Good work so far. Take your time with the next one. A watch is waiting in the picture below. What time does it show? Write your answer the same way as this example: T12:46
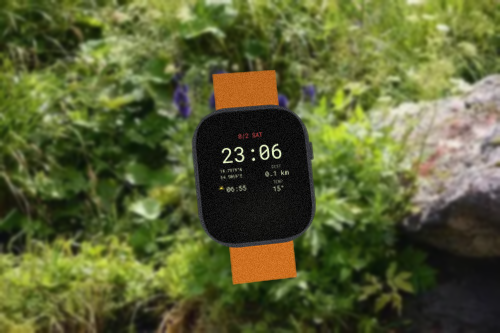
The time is T23:06
